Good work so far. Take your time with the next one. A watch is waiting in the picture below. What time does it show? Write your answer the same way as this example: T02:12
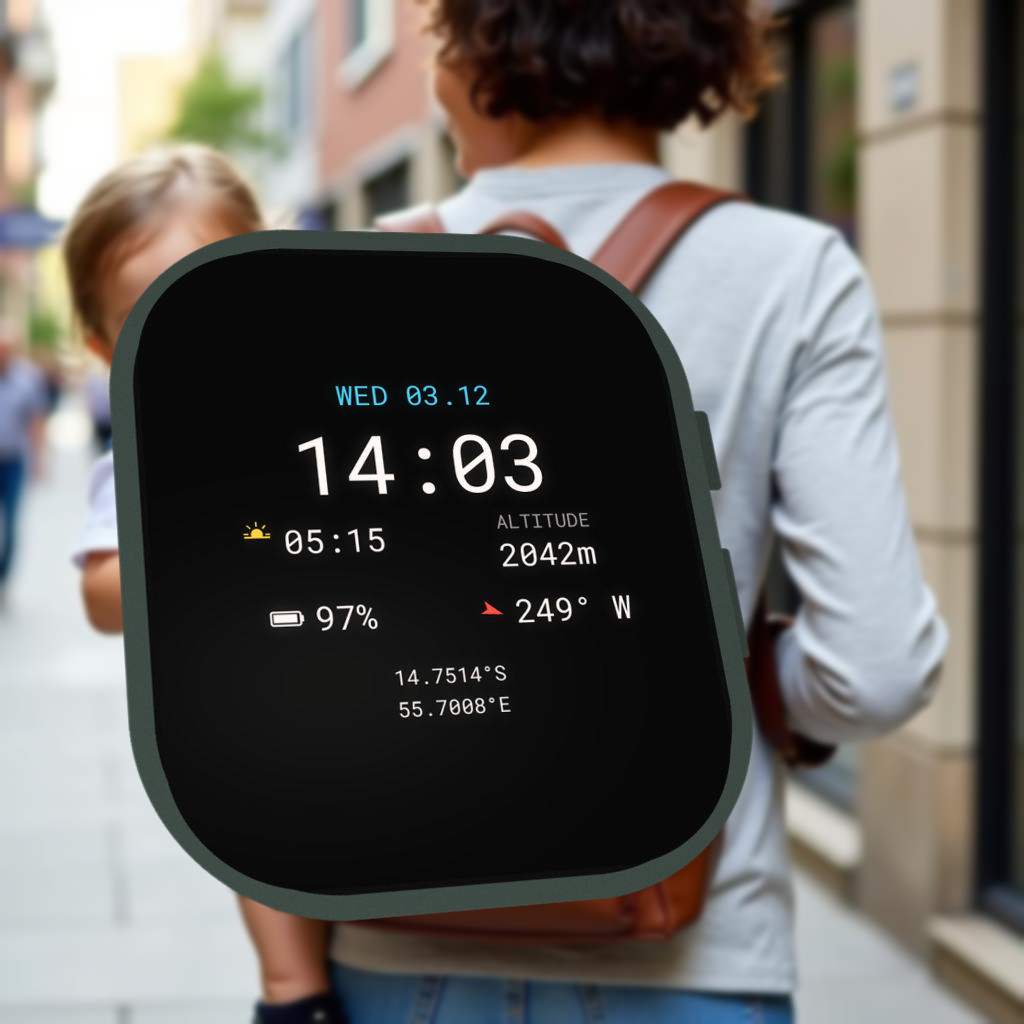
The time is T14:03
